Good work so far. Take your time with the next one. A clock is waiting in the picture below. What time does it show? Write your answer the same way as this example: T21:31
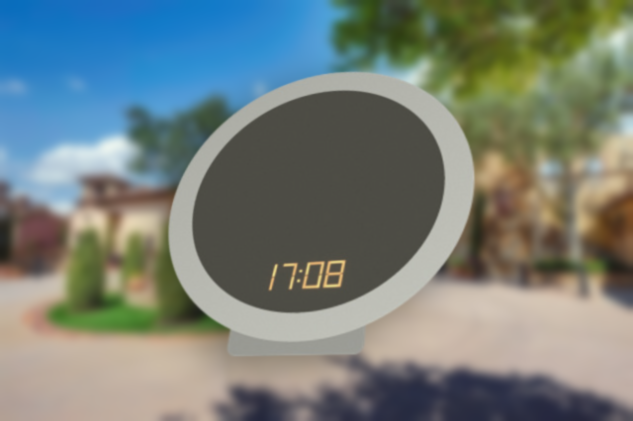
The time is T17:08
